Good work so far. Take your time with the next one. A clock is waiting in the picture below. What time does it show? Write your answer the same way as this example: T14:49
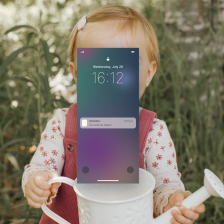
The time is T16:12
